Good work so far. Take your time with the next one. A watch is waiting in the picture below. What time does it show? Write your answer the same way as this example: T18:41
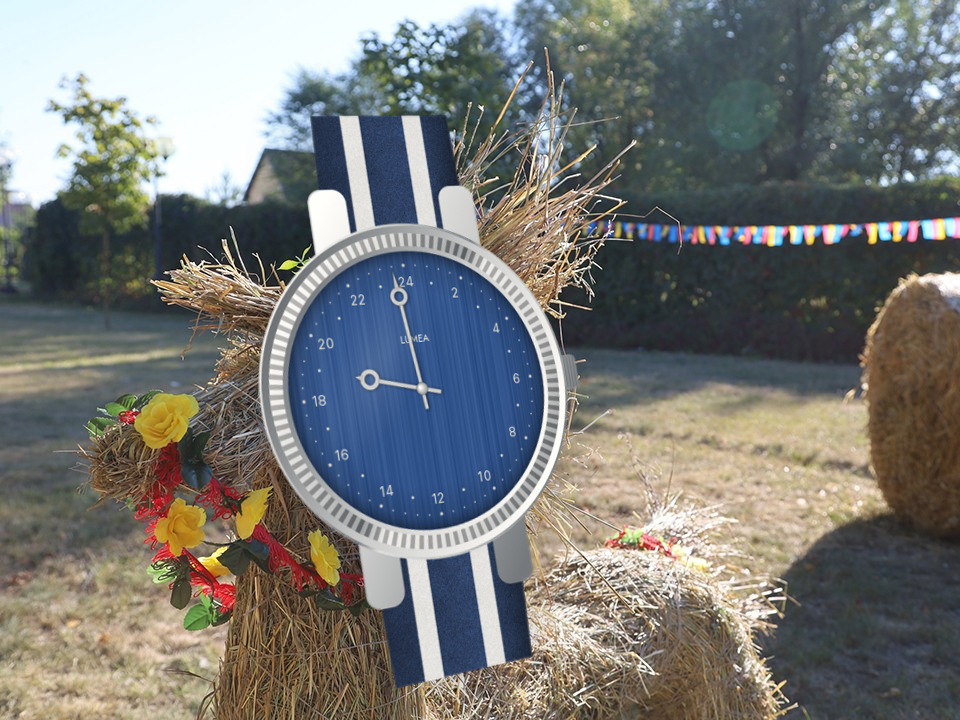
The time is T18:59
